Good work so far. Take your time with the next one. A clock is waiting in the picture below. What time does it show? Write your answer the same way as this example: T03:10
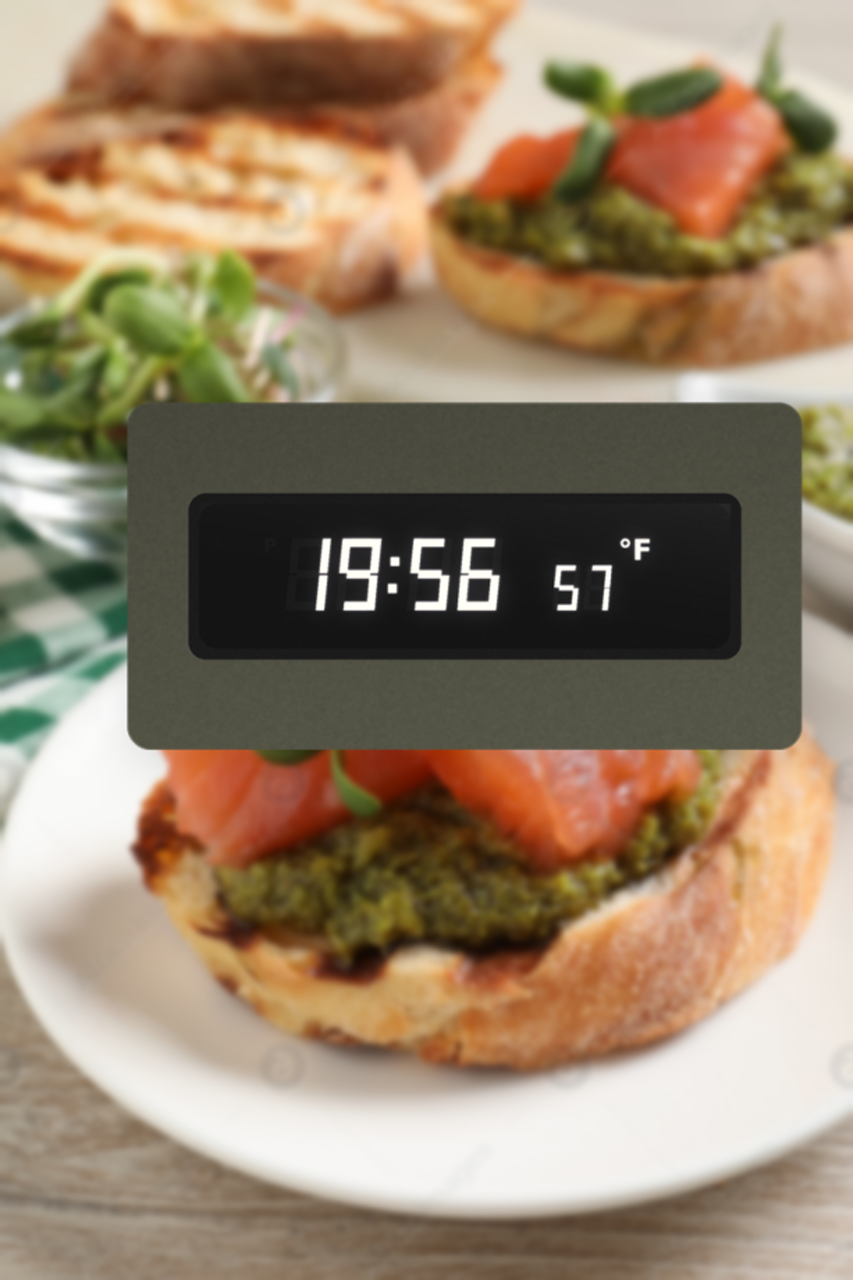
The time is T19:56
